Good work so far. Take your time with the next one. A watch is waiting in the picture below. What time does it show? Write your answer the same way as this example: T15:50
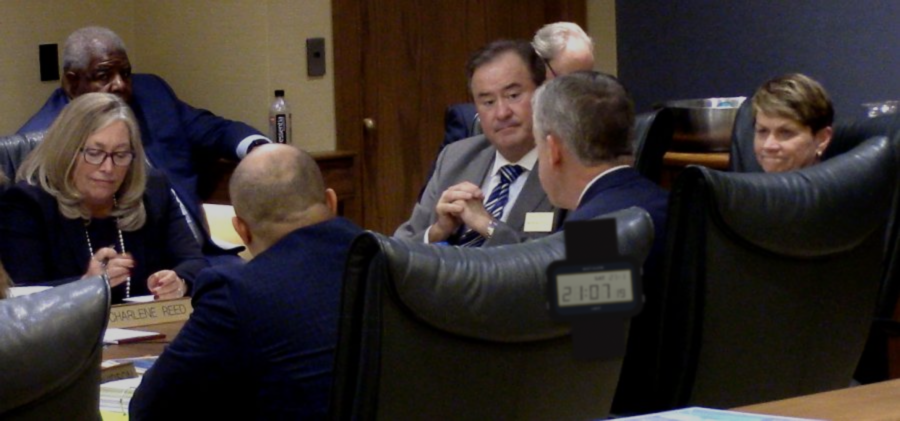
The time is T21:07
